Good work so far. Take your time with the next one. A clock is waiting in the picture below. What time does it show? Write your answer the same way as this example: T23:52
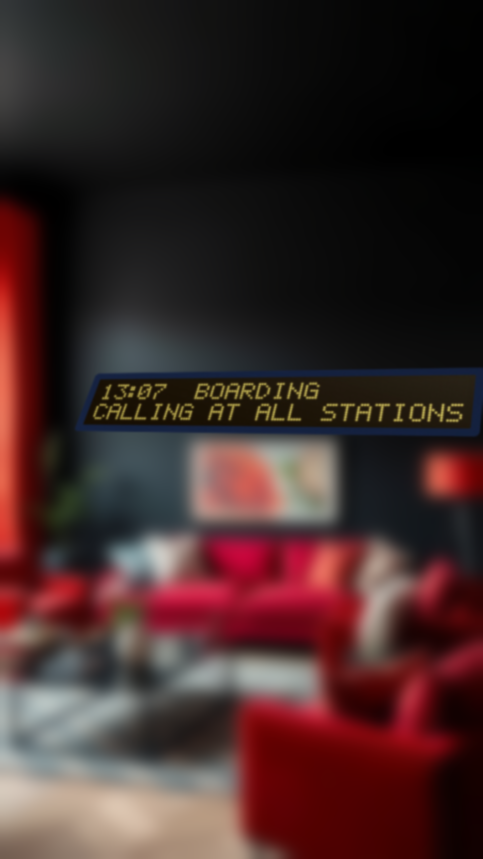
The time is T13:07
